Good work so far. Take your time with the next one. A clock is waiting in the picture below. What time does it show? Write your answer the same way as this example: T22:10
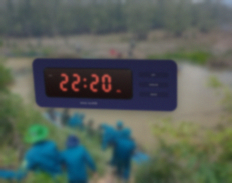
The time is T22:20
